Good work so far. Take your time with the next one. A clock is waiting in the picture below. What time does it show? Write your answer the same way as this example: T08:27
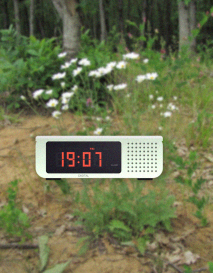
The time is T19:07
